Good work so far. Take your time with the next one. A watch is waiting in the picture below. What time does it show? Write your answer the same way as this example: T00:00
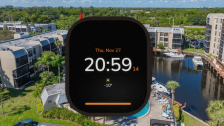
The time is T20:59
